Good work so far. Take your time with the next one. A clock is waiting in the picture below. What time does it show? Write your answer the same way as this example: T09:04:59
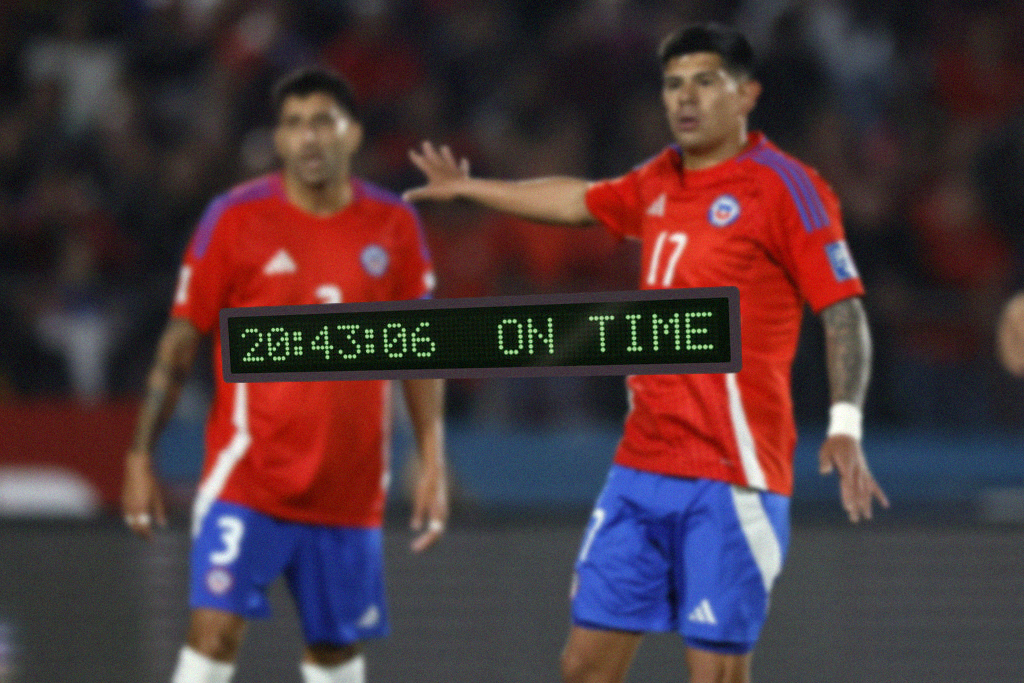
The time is T20:43:06
